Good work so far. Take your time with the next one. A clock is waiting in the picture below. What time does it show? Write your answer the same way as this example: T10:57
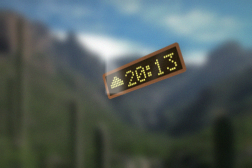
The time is T20:13
